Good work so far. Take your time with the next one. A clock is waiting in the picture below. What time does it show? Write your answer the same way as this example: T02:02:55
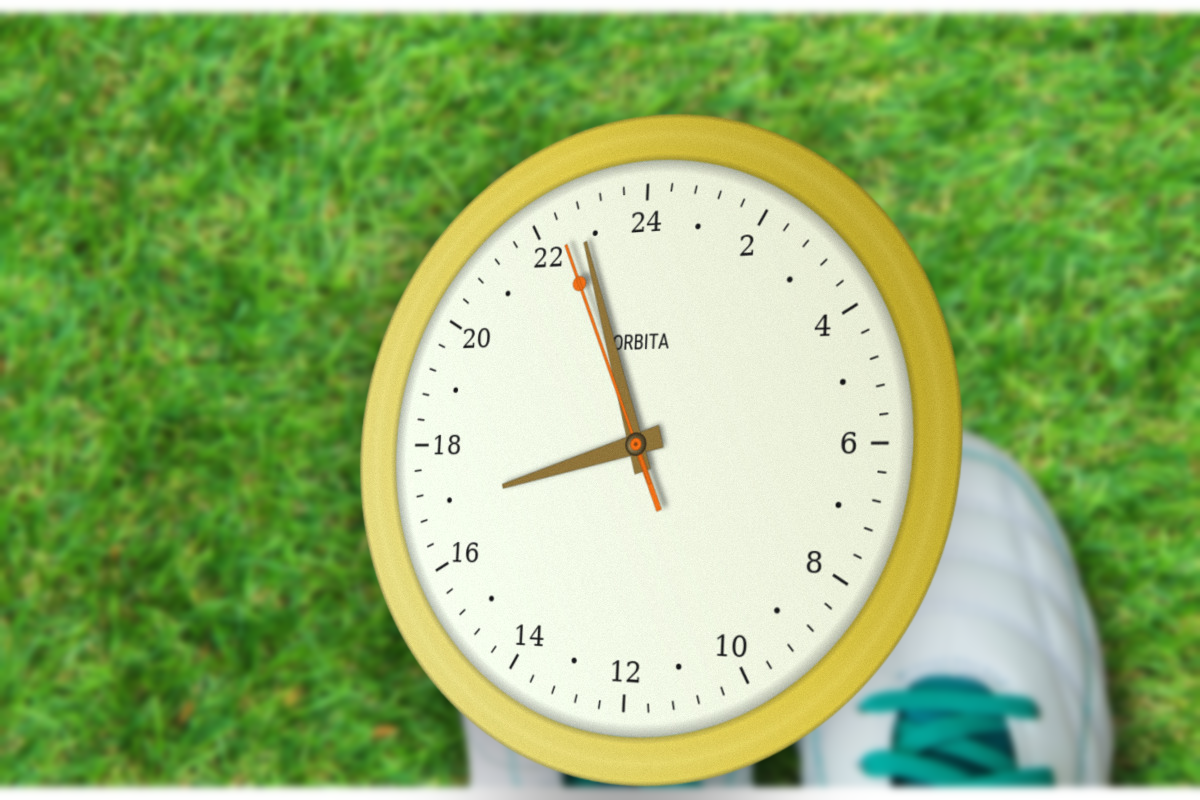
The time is T16:56:56
